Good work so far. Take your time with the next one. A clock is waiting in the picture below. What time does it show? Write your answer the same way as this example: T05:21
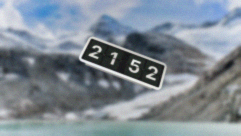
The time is T21:52
